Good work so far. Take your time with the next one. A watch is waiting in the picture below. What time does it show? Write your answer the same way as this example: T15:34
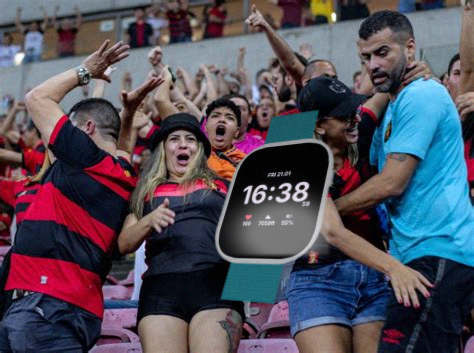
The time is T16:38
